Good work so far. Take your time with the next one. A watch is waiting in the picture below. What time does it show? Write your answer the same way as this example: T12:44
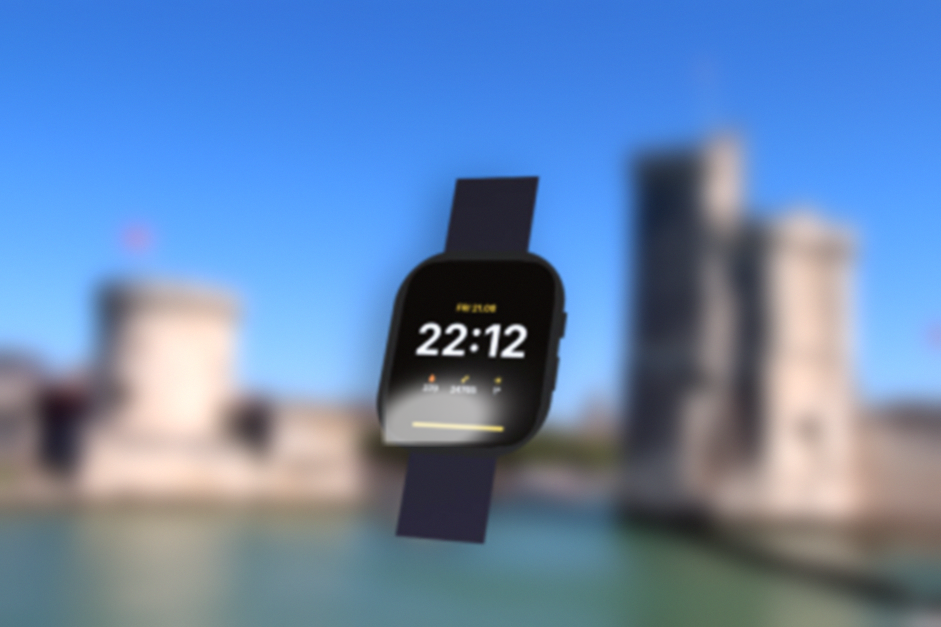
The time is T22:12
